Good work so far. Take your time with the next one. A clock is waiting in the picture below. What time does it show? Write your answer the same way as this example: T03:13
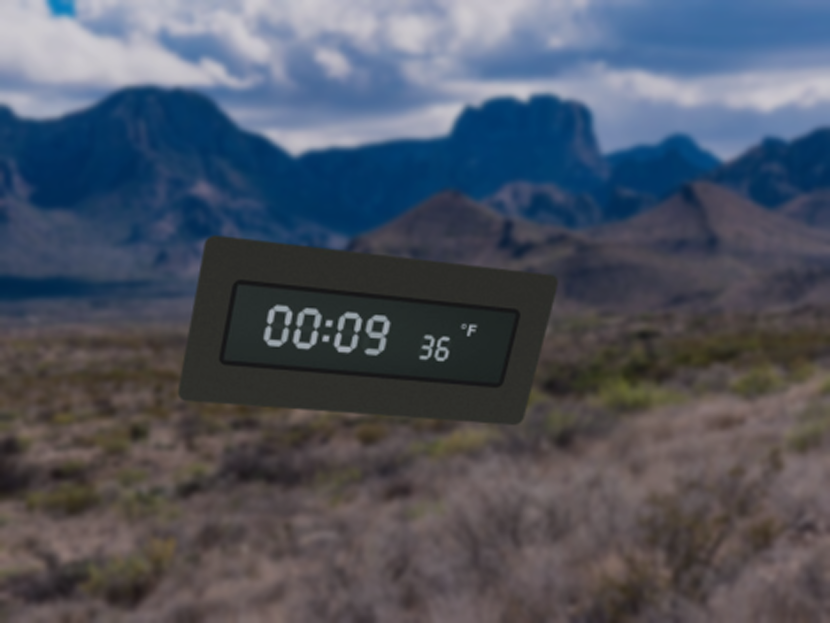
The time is T00:09
